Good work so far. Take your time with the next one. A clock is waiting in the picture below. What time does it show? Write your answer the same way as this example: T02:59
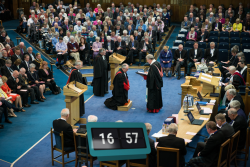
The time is T16:57
